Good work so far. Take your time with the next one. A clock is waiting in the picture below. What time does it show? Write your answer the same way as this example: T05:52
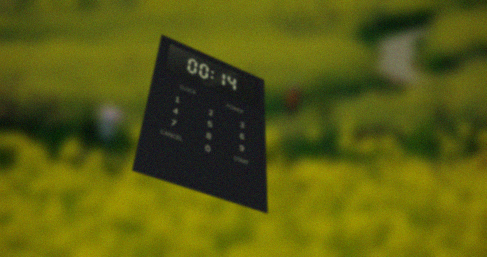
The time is T00:14
